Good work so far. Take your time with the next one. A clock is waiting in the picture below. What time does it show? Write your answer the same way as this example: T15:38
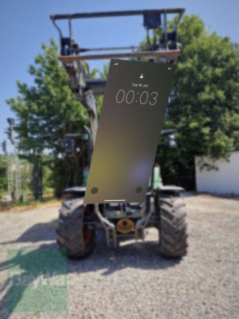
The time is T00:03
